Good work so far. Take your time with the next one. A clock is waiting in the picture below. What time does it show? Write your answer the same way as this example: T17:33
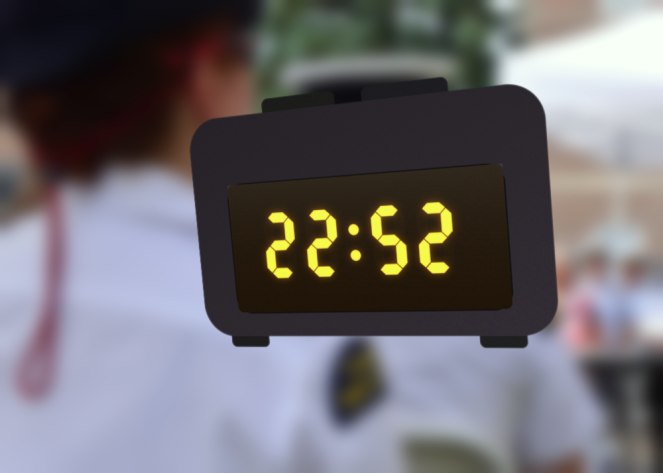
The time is T22:52
